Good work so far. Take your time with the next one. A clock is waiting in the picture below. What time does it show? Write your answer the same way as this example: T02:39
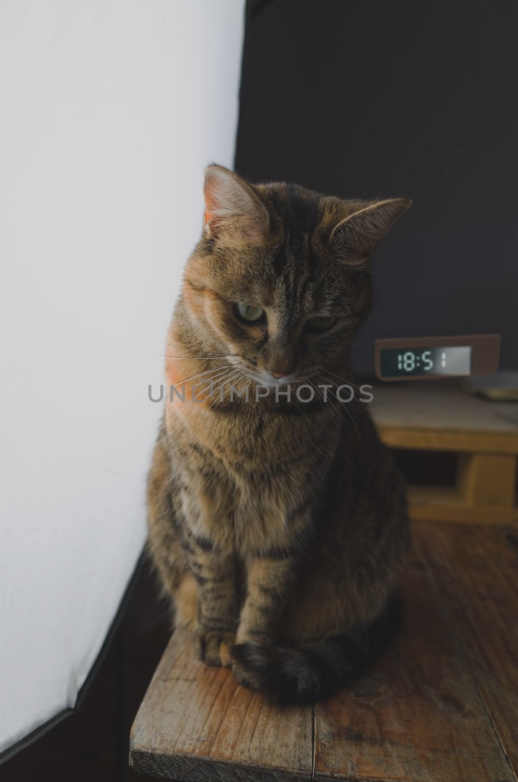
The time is T18:51
